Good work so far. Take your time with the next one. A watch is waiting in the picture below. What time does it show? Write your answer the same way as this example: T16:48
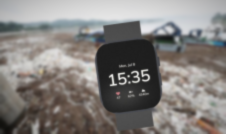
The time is T15:35
